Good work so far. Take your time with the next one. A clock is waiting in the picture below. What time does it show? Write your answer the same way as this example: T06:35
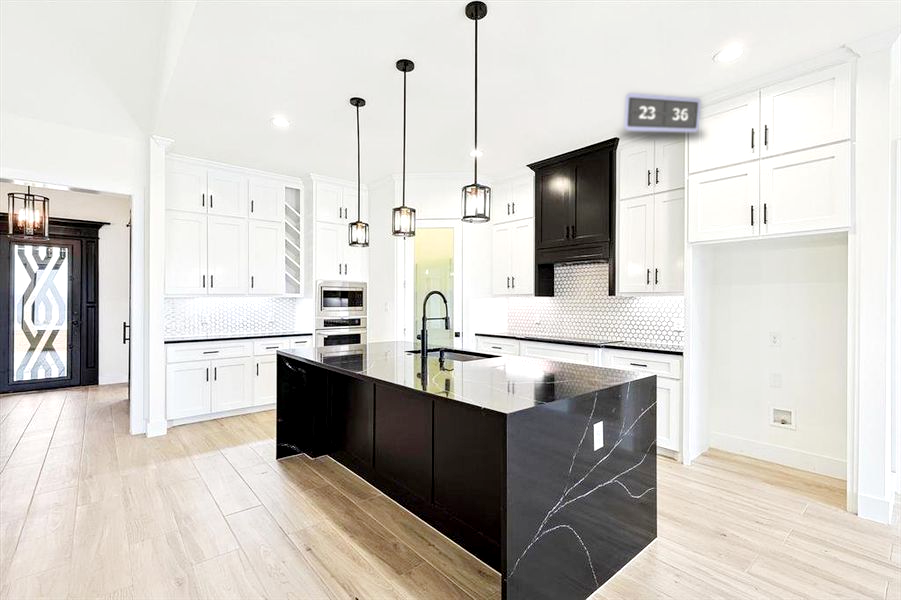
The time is T23:36
